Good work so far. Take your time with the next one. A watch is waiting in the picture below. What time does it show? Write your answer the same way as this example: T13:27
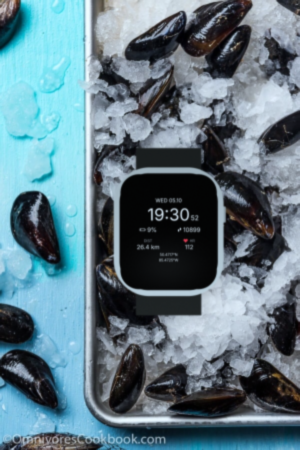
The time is T19:30
